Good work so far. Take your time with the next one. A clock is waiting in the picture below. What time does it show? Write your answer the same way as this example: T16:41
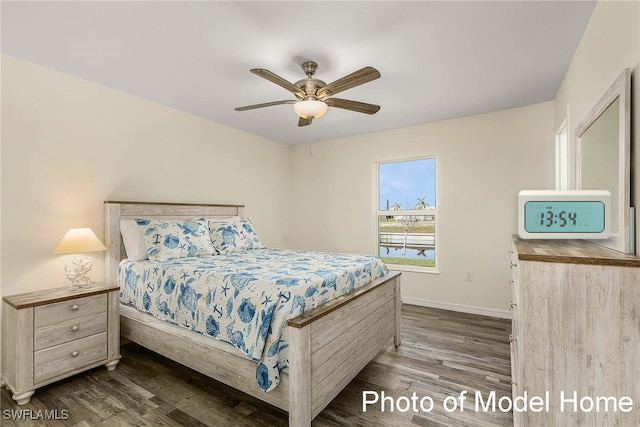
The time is T13:54
